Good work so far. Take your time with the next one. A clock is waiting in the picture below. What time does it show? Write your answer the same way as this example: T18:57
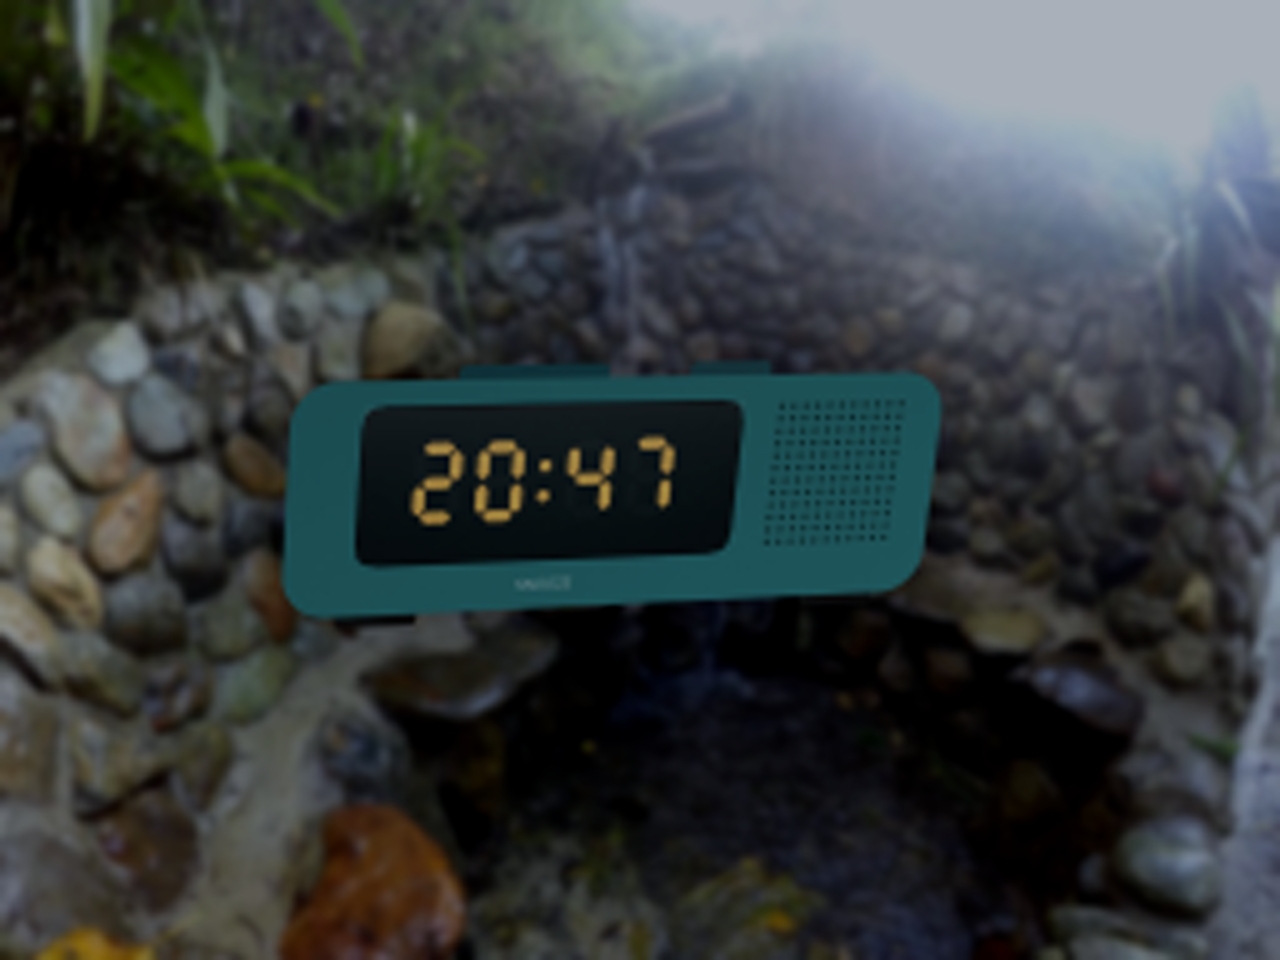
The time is T20:47
